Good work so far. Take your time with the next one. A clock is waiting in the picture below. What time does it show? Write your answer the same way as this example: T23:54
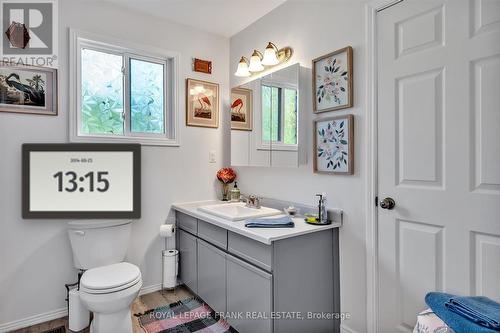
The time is T13:15
